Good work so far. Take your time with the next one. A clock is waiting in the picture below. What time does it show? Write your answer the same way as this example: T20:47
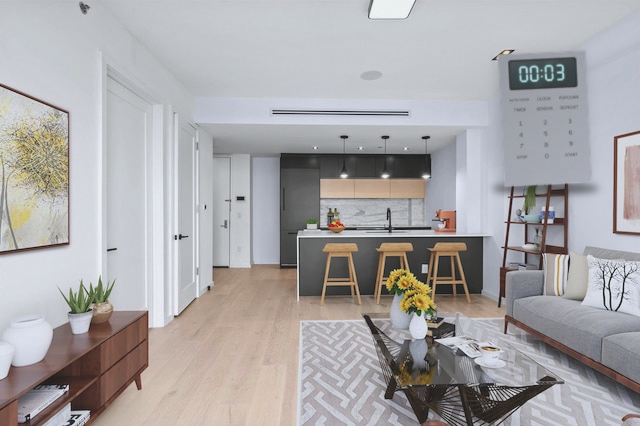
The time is T00:03
